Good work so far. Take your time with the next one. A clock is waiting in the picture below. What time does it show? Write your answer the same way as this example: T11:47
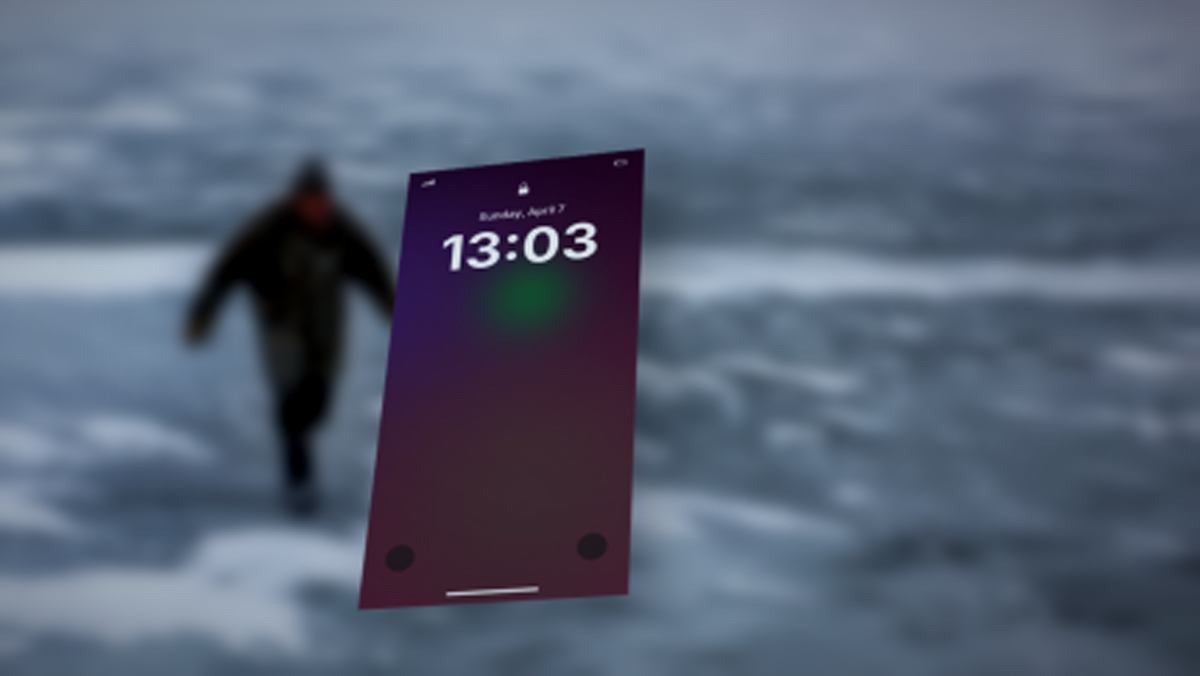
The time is T13:03
